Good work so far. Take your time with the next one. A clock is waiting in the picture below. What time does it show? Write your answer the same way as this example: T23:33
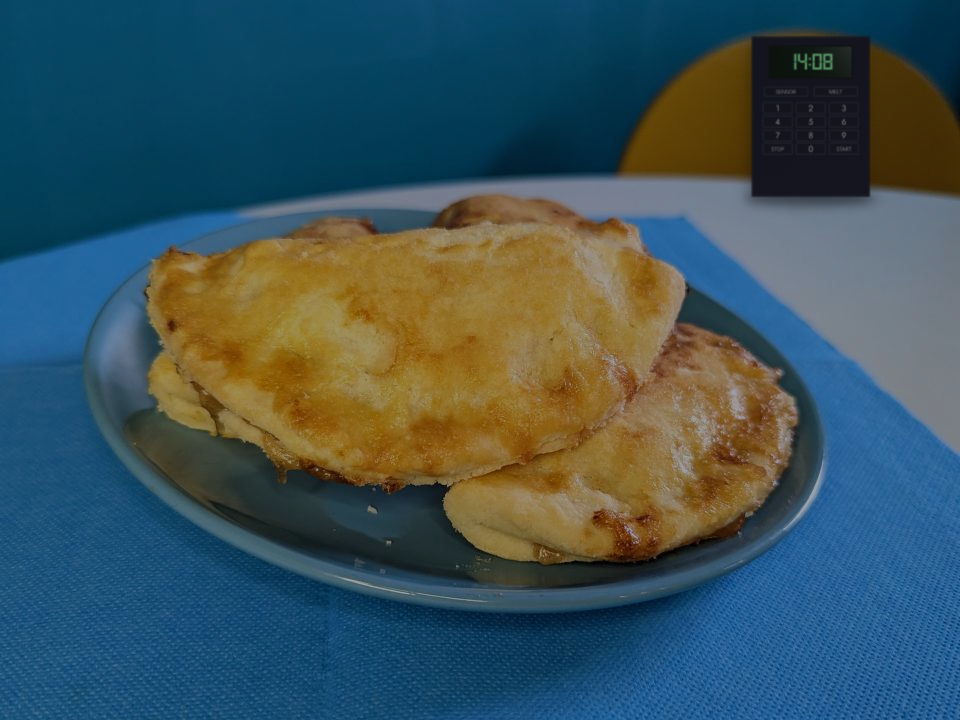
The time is T14:08
